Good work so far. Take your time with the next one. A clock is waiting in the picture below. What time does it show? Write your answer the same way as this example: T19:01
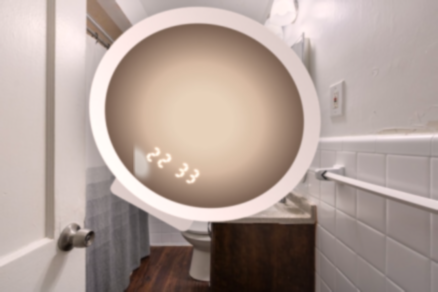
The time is T22:33
